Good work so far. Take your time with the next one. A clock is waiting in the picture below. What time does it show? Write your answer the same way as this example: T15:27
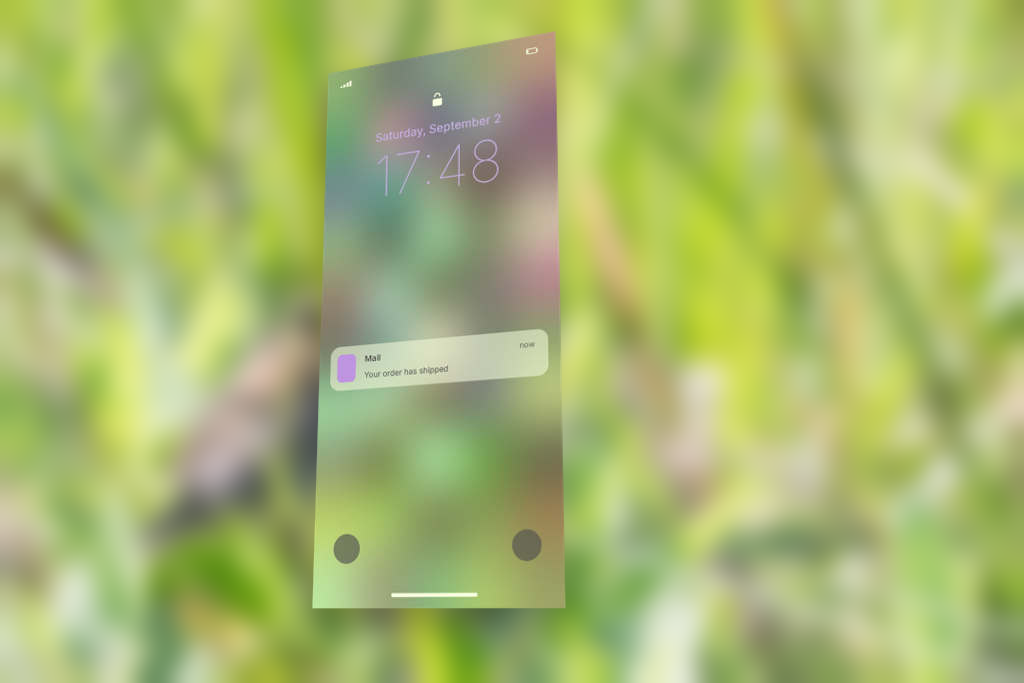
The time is T17:48
